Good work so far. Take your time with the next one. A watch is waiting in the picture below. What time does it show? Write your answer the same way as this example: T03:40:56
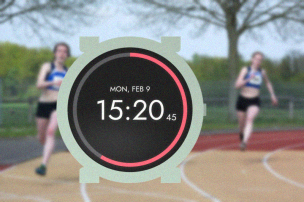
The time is T15:20:45
